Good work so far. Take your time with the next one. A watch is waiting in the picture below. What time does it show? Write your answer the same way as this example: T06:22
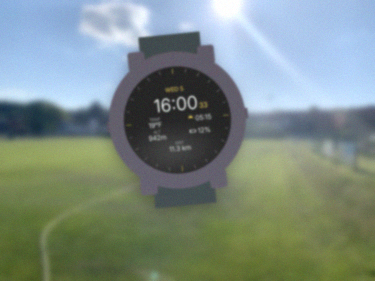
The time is T16:00
